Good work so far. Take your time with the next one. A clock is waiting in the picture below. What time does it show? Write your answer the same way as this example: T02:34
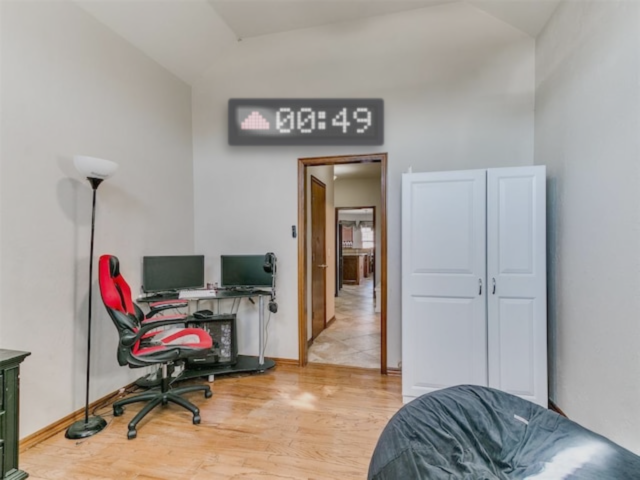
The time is T00:49
